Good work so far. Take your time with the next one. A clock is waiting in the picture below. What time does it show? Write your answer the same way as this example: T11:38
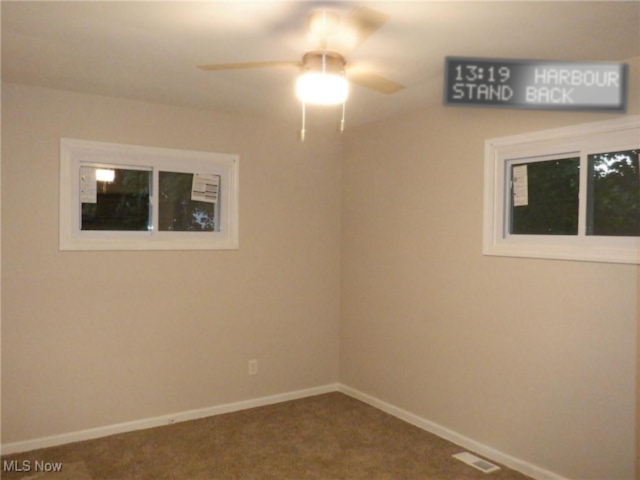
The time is T13:19
